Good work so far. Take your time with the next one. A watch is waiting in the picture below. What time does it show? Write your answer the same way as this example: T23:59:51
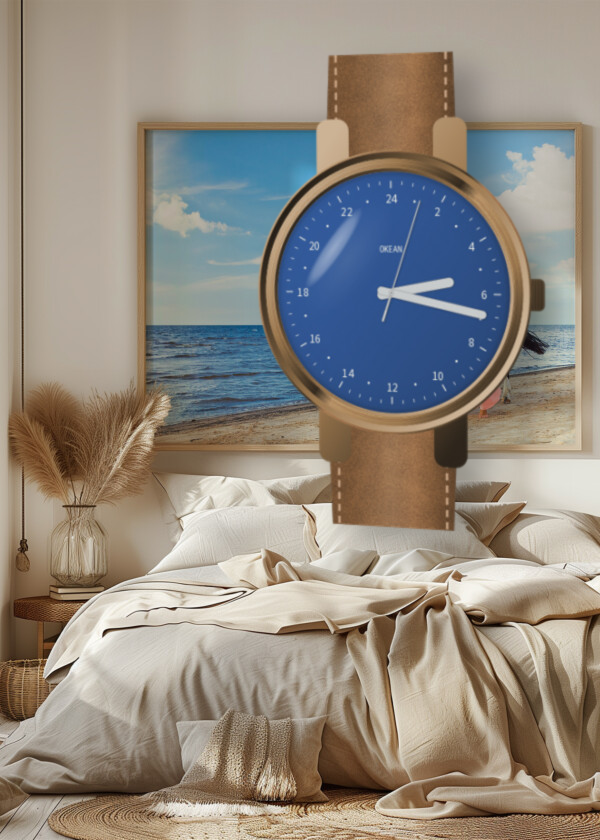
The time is T05:17:03
